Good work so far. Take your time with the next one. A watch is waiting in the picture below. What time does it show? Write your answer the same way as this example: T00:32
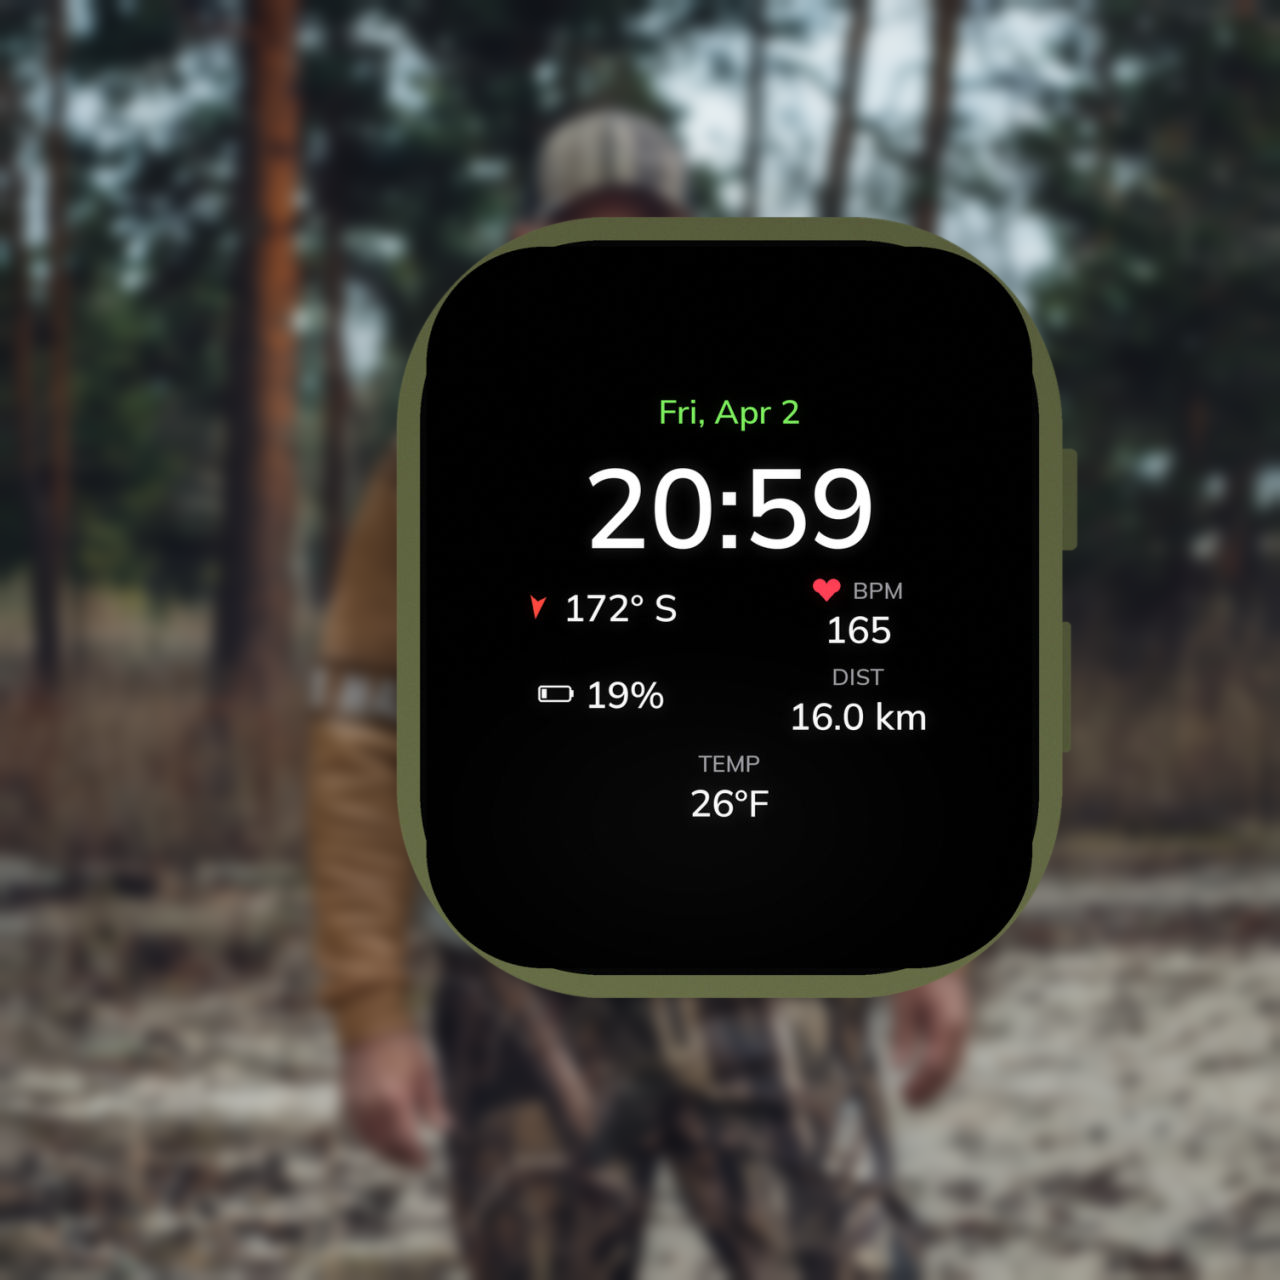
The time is T20:59
